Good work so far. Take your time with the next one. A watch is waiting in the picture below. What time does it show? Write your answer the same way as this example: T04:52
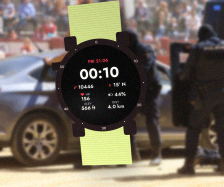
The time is T00:10
